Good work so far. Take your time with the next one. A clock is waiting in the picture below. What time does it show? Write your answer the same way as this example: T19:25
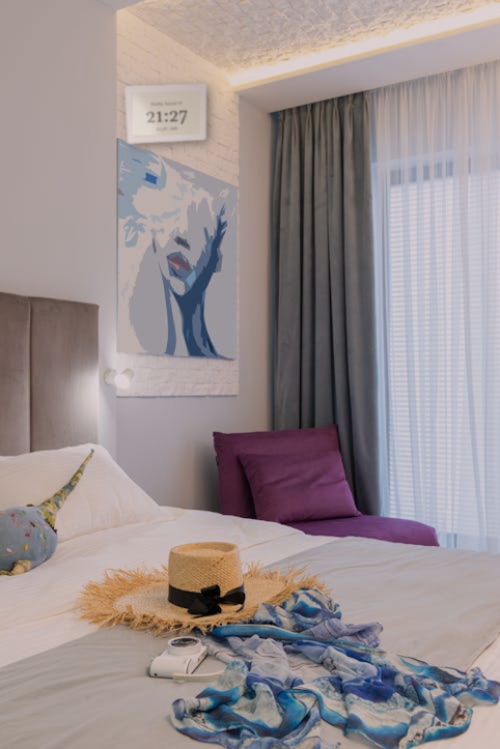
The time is T21:27
